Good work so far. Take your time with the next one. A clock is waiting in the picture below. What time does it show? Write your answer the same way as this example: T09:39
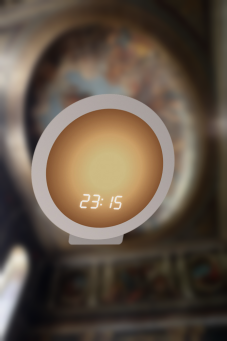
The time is T23:15
